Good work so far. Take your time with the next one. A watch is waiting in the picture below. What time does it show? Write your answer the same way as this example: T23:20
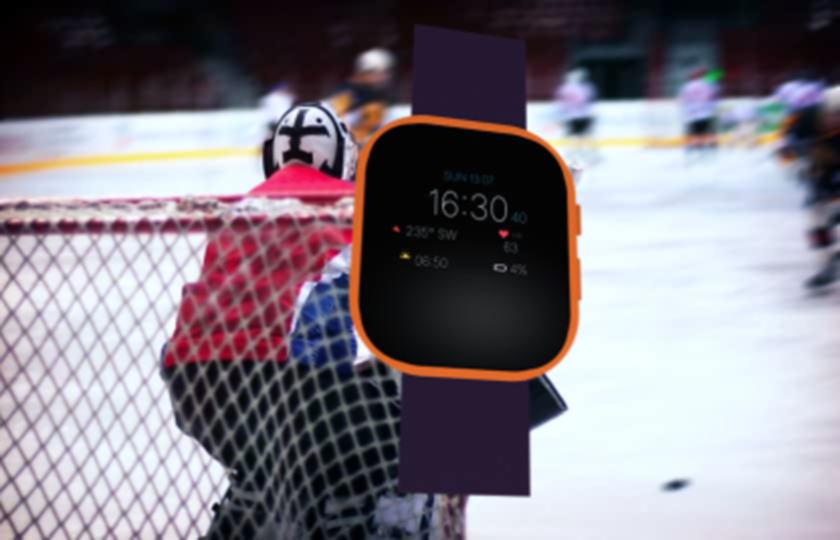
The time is T16:30
